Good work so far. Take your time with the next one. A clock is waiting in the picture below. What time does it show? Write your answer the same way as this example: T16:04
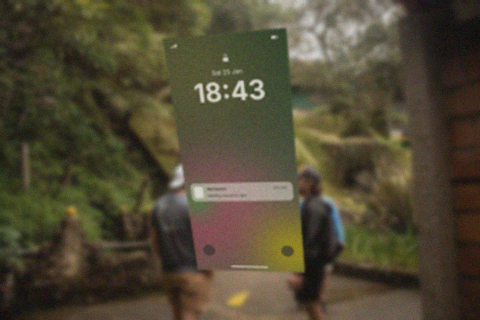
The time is T18:43
